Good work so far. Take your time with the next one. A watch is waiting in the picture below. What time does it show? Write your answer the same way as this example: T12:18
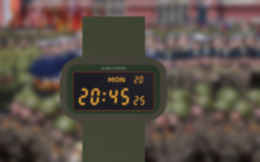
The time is T20:45
